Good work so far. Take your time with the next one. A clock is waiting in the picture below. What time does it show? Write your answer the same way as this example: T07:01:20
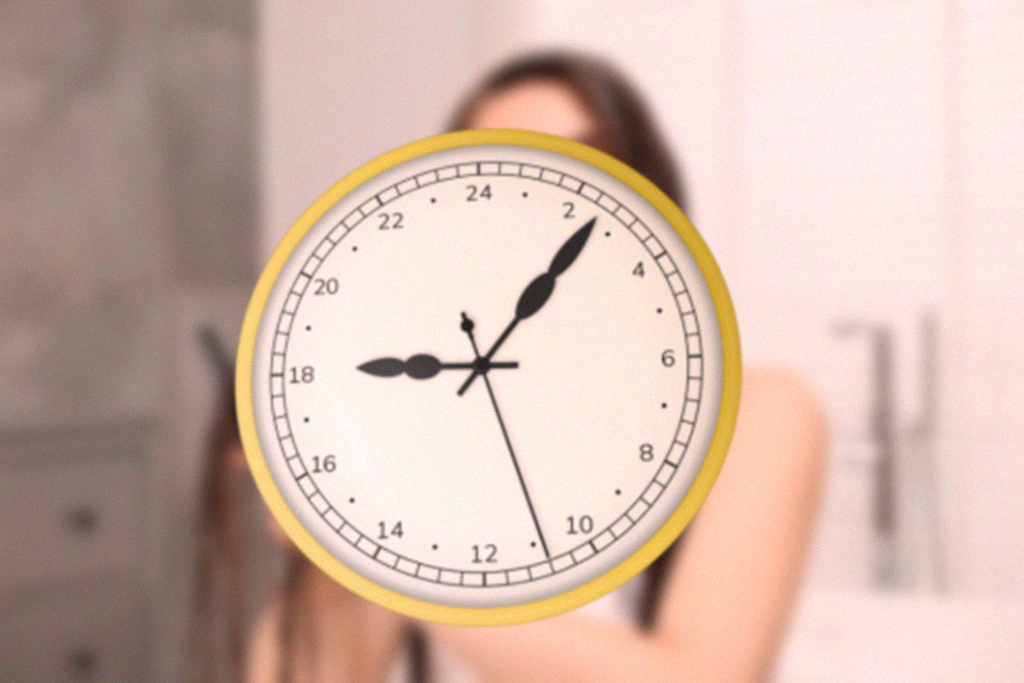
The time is T18:06:27
